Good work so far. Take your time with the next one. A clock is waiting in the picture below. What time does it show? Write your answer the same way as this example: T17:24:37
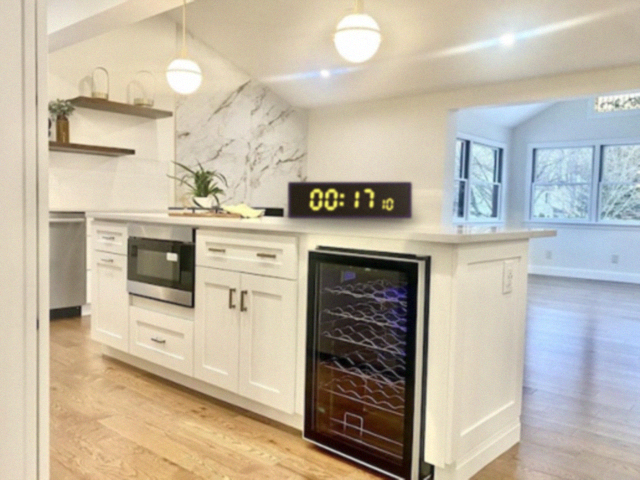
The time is T00:17:10
